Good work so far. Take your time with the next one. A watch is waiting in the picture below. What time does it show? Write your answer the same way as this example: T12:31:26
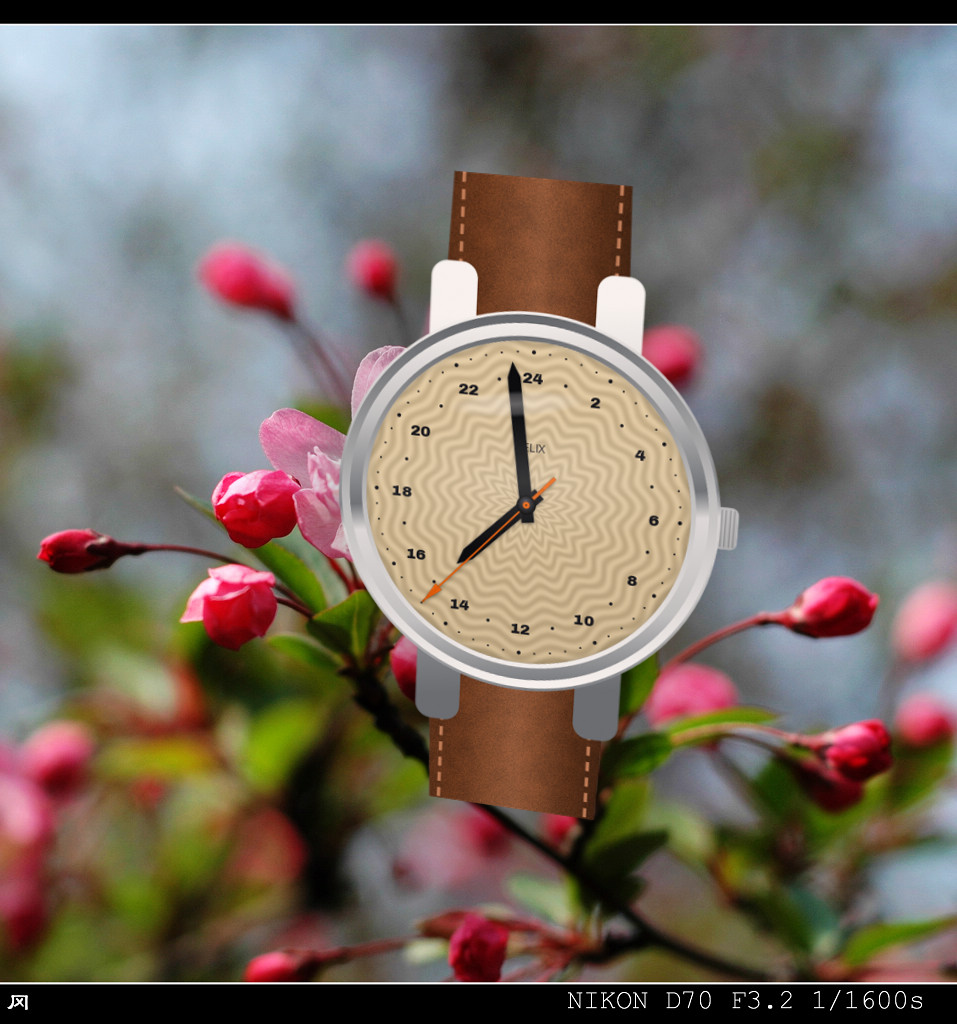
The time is T14:58:37
